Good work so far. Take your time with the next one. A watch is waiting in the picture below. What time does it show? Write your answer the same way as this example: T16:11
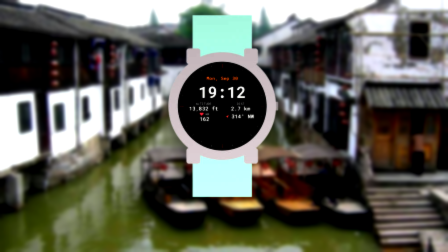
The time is T19:12
